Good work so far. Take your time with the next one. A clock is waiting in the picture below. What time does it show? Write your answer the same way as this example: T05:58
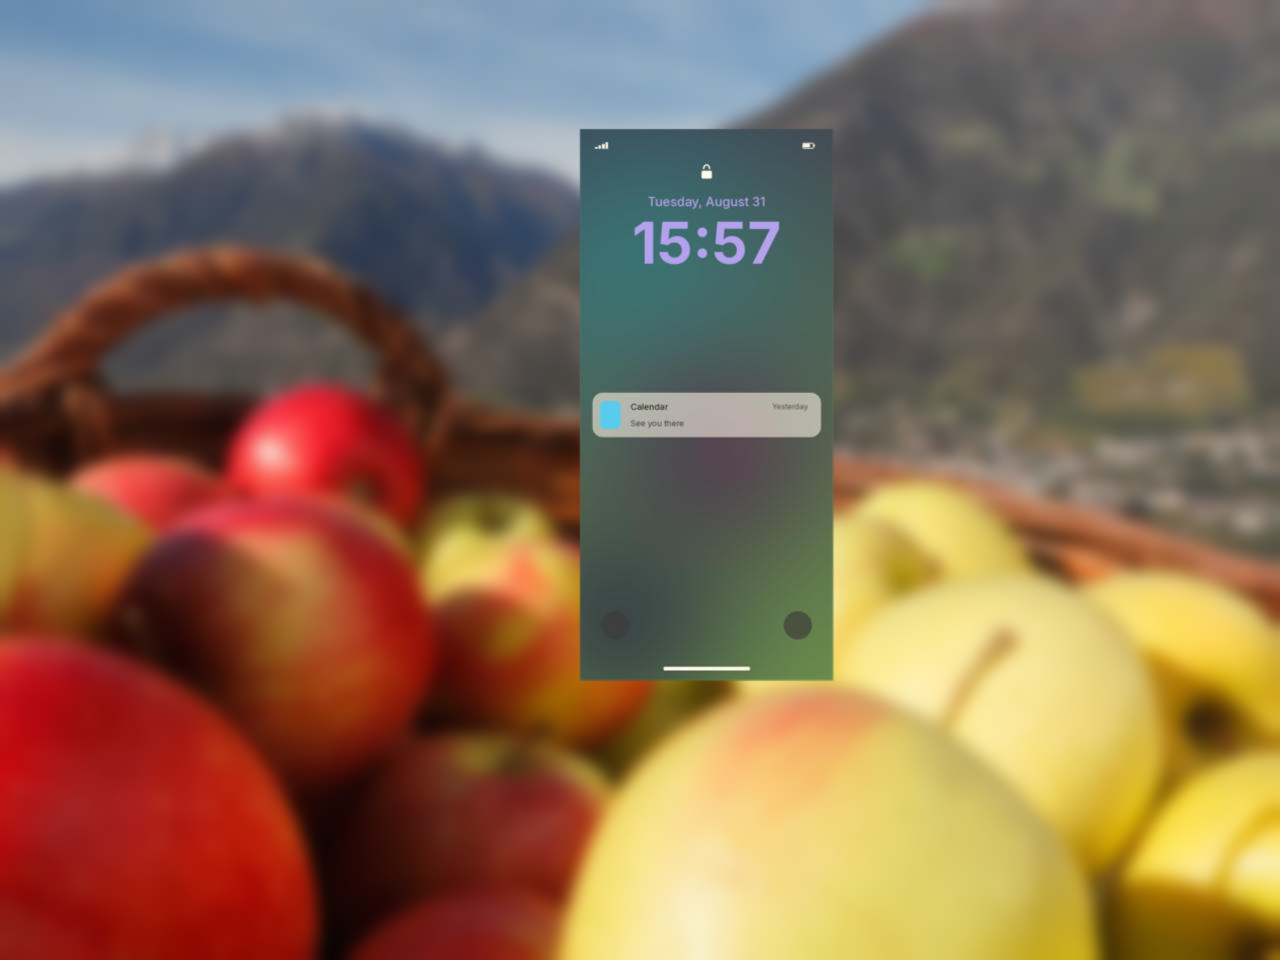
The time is T15:57
